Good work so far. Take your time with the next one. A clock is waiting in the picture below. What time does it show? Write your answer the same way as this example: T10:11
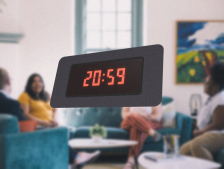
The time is T20:59
